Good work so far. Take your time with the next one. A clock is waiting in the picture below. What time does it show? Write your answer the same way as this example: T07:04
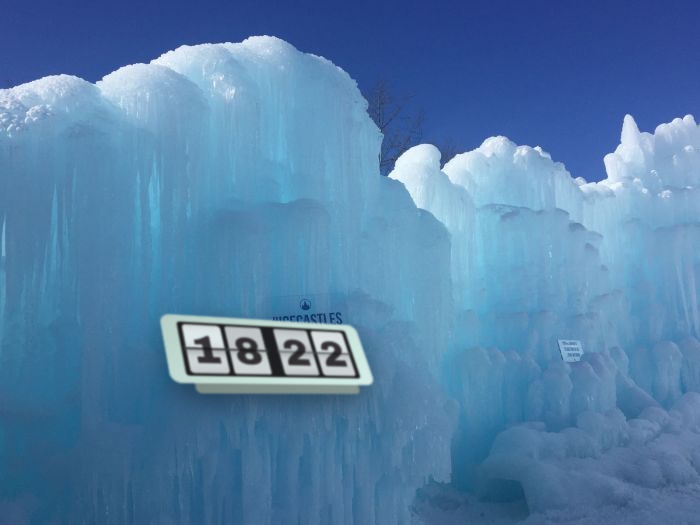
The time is T18:22
